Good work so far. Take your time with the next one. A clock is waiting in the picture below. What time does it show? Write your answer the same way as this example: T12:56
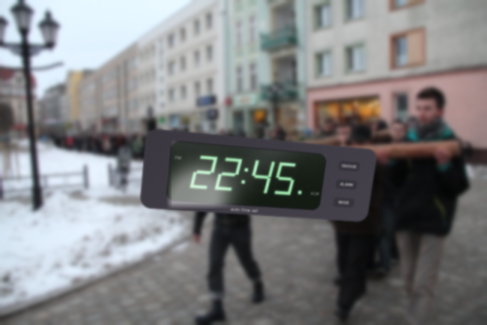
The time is T22:45
